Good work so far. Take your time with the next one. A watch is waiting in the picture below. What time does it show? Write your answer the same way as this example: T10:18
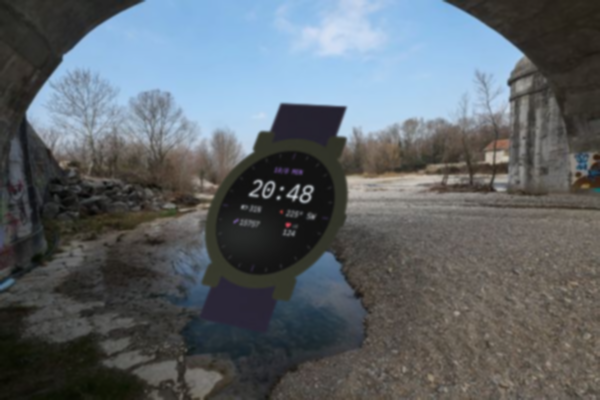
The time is T20:48
